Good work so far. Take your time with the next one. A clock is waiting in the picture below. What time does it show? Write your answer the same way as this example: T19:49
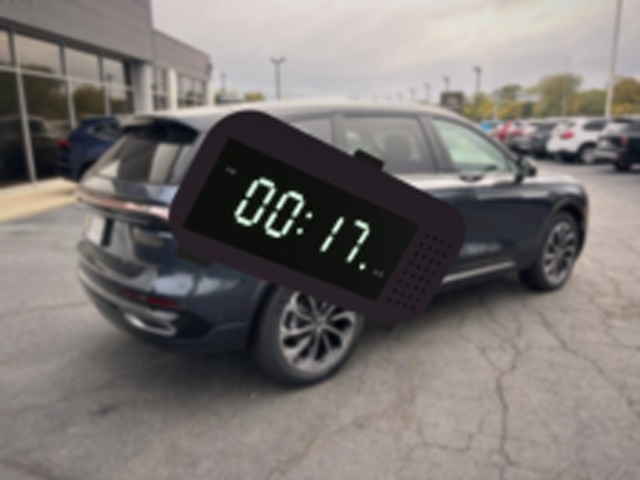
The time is T00:17
